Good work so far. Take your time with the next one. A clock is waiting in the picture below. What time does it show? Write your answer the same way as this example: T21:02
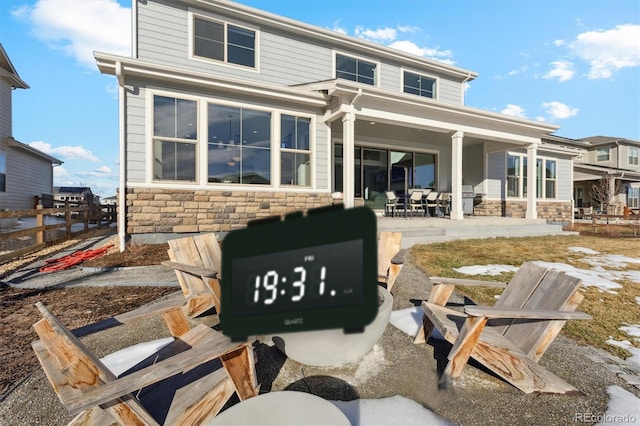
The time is T19:31
